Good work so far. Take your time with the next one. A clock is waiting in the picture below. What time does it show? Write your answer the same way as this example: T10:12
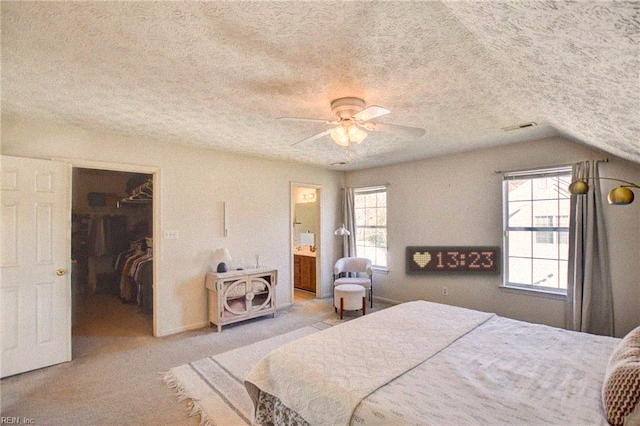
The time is T13:23
